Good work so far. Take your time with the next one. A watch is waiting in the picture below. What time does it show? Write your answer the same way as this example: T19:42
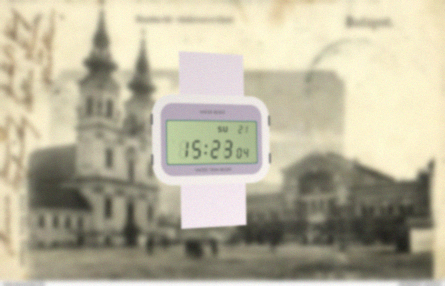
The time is T15:23
